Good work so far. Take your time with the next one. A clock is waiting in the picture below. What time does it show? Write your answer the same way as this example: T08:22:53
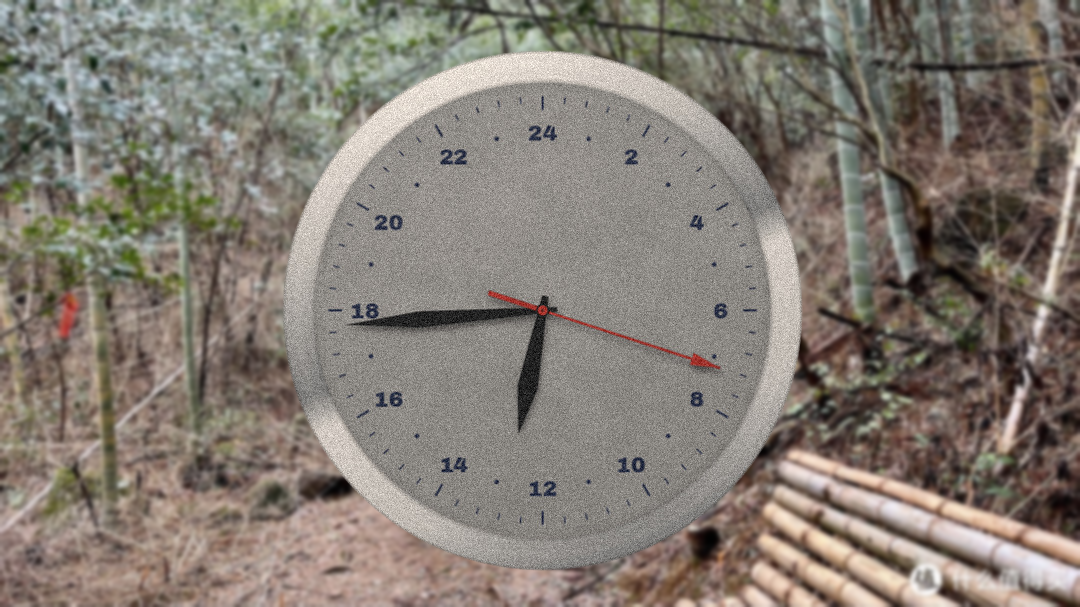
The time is T12:44:18
